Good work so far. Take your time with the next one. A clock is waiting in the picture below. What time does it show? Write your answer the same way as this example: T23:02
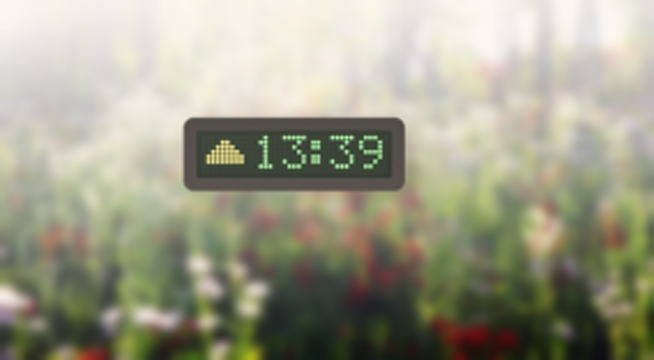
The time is T13:39
